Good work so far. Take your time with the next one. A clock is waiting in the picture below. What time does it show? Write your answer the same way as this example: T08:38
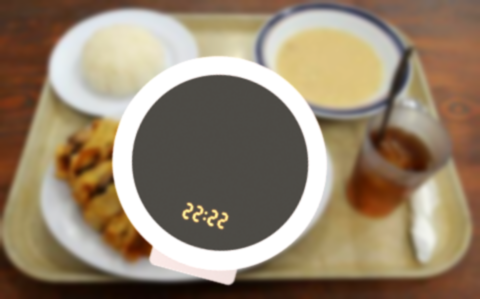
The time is T22:22
